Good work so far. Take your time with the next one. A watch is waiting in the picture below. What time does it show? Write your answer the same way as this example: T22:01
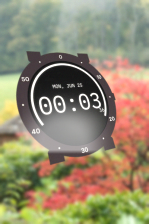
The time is T00:03
